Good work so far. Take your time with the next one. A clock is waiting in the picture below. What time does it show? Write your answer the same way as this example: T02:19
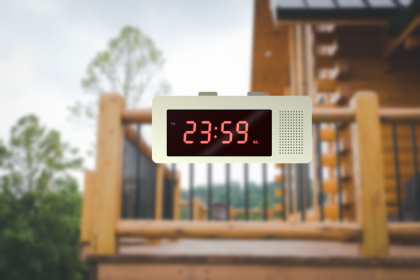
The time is T23:59
